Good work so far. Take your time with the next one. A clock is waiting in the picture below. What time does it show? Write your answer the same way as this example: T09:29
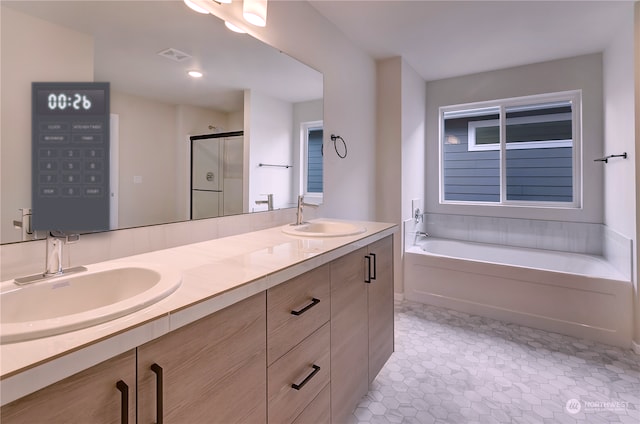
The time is T00:26
